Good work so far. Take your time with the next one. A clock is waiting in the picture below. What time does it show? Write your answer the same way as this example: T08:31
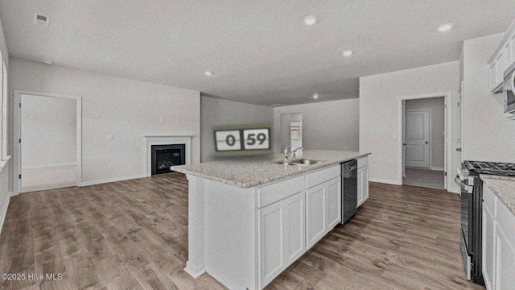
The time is T00:59
